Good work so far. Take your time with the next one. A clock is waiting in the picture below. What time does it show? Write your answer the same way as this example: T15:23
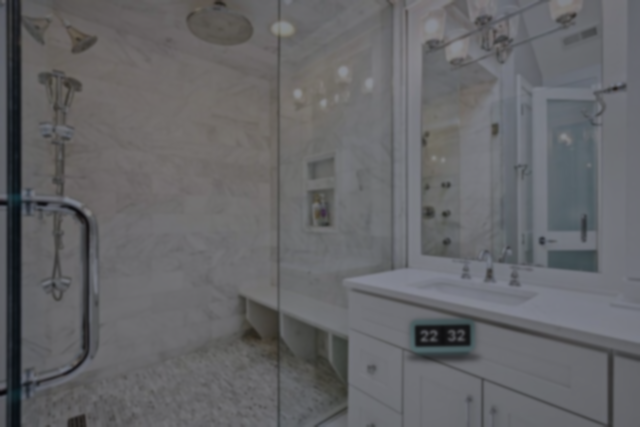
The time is T22:32
